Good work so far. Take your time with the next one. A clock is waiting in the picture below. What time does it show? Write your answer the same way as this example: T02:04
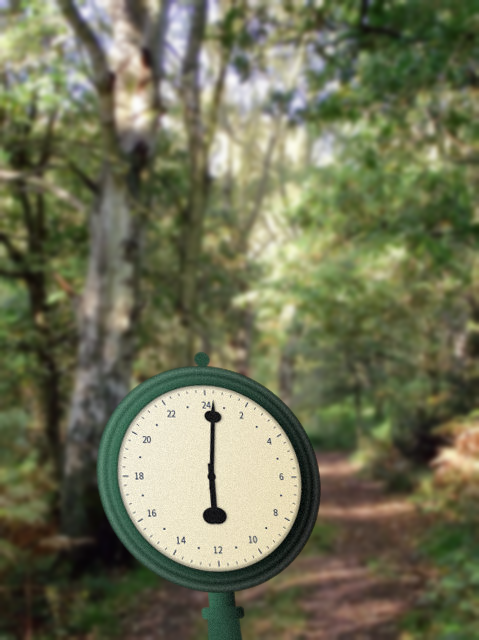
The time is T12:01
